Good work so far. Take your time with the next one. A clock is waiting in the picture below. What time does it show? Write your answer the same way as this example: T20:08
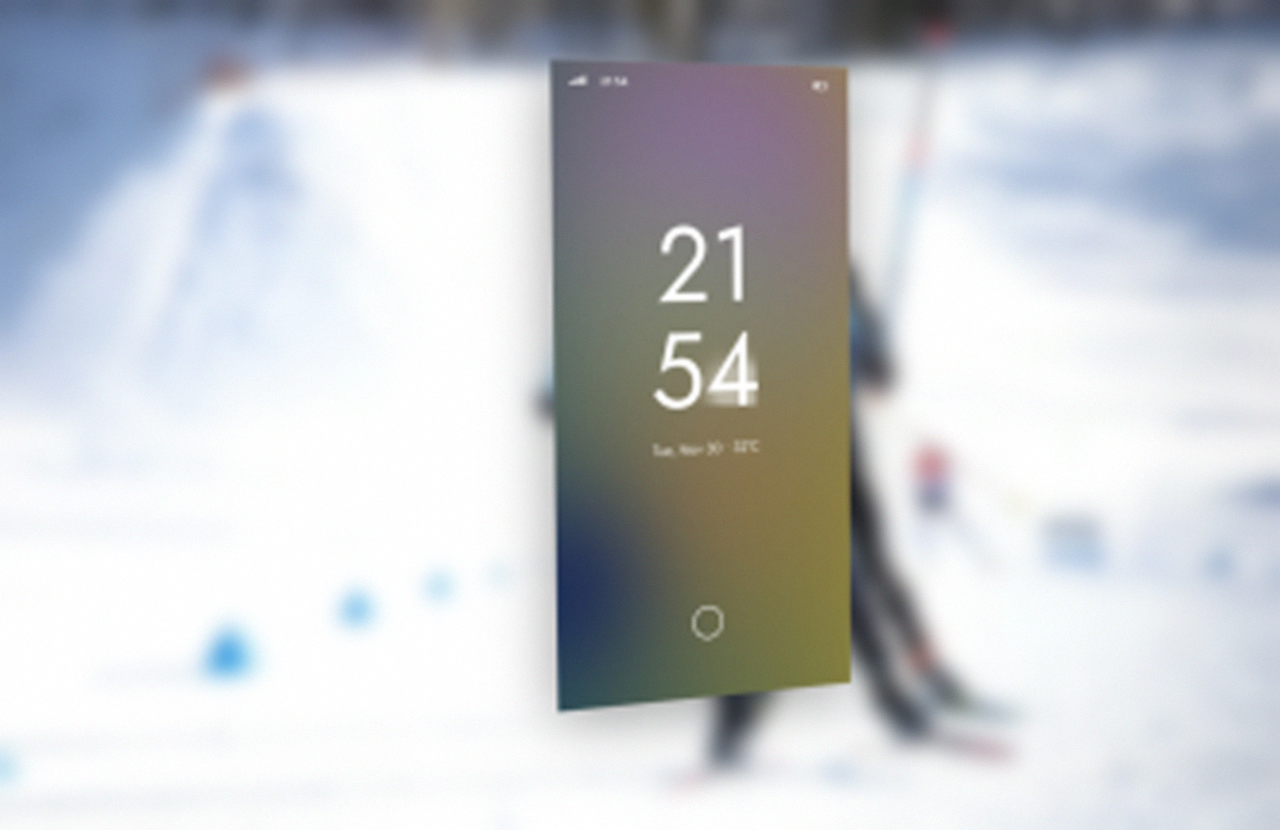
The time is T21:54
